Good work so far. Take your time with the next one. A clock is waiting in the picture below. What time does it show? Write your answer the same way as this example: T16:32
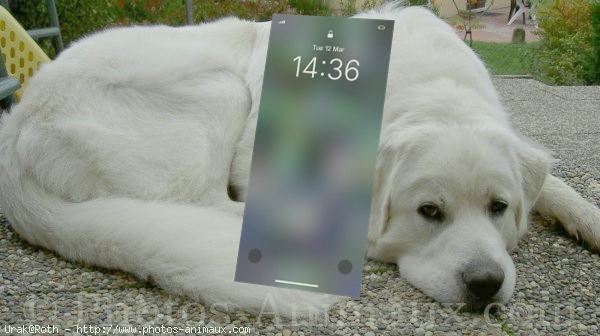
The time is T14:36
